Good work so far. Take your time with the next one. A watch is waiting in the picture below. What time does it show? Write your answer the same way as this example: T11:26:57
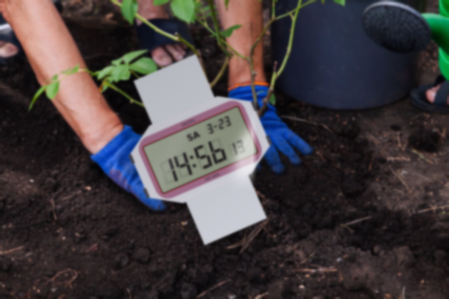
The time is T14:56:13
